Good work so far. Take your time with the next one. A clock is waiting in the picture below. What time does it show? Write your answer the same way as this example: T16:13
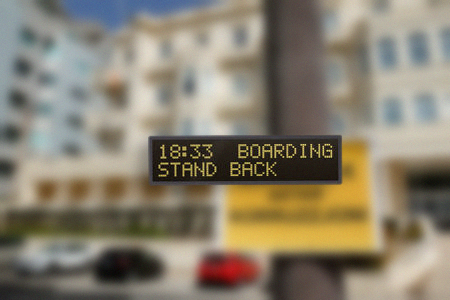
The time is T18:33
